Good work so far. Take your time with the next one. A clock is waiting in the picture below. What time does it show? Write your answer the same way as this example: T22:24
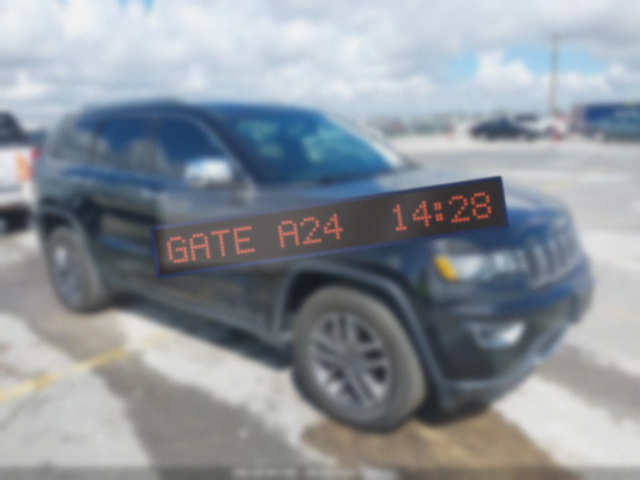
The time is T14:28
